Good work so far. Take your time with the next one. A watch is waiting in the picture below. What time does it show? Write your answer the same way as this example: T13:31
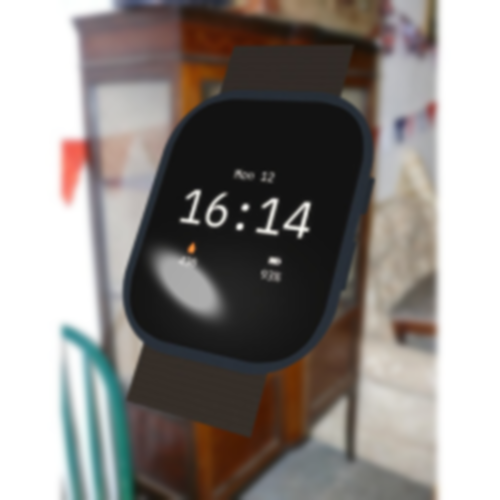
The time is T16:14
